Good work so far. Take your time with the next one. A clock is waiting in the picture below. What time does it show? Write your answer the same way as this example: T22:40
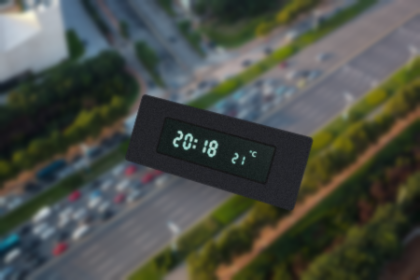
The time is T20:18
